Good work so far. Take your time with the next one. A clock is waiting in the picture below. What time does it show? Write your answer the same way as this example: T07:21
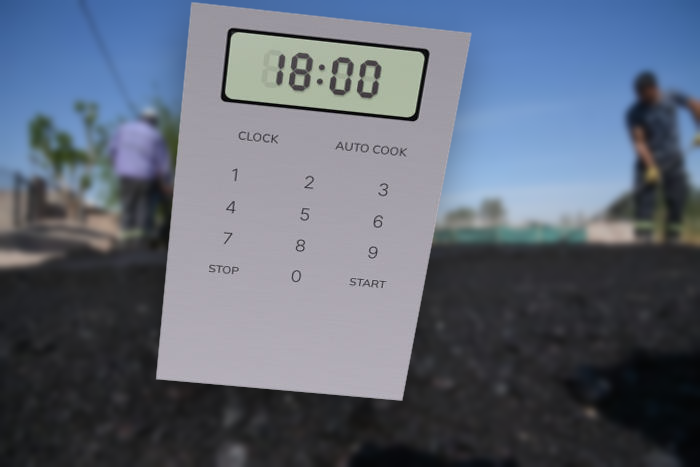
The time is T18:00
